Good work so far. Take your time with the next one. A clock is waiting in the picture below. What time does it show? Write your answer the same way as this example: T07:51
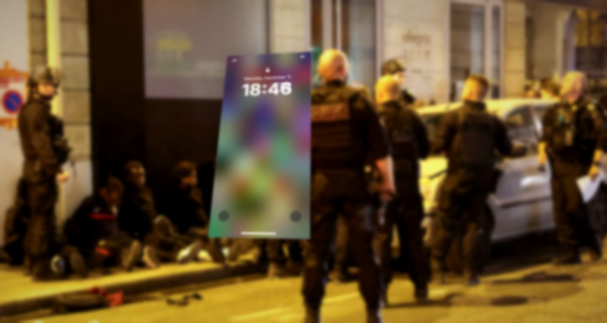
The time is T18:46
